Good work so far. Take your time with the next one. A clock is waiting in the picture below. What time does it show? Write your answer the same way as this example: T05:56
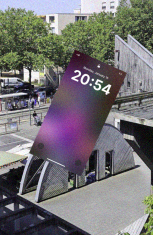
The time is T20:54
